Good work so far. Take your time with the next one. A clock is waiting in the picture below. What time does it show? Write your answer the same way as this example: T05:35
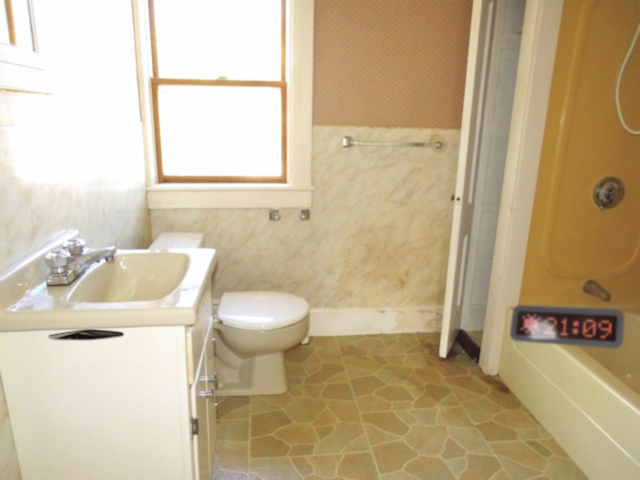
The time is T21:09
